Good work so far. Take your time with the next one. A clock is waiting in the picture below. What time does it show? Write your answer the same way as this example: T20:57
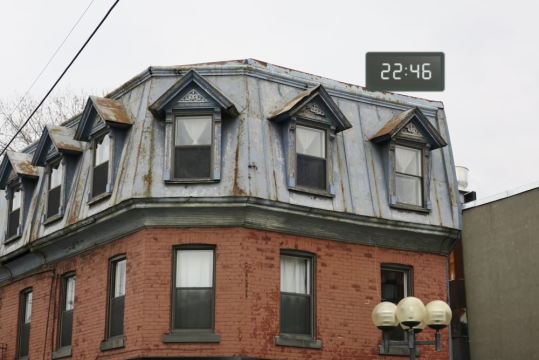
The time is T22:46
